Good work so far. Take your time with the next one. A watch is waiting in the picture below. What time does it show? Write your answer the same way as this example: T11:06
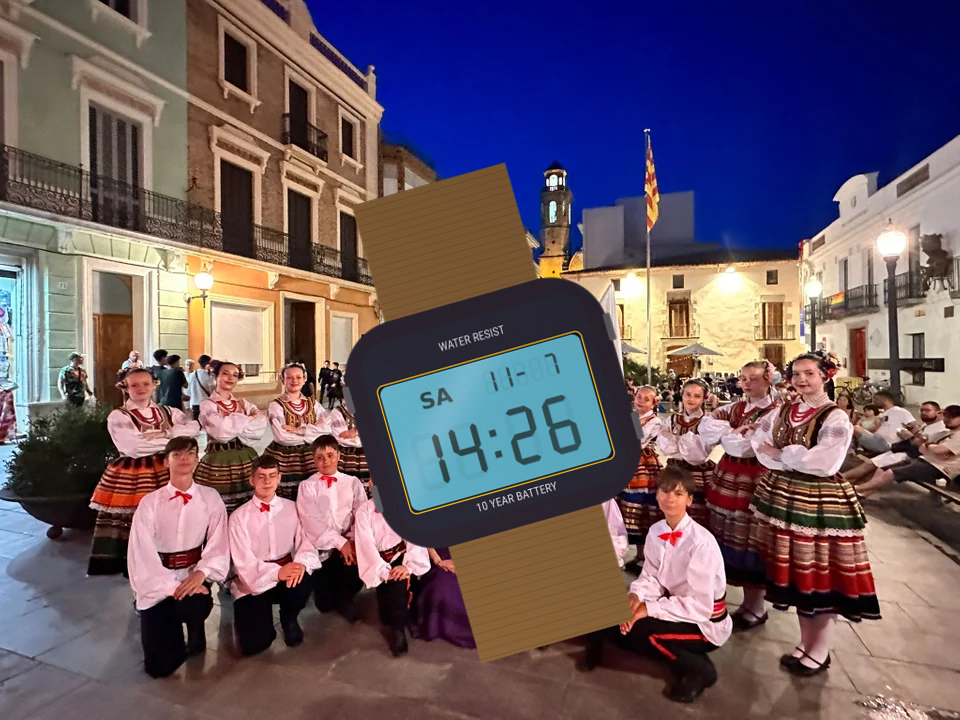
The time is T14:26
